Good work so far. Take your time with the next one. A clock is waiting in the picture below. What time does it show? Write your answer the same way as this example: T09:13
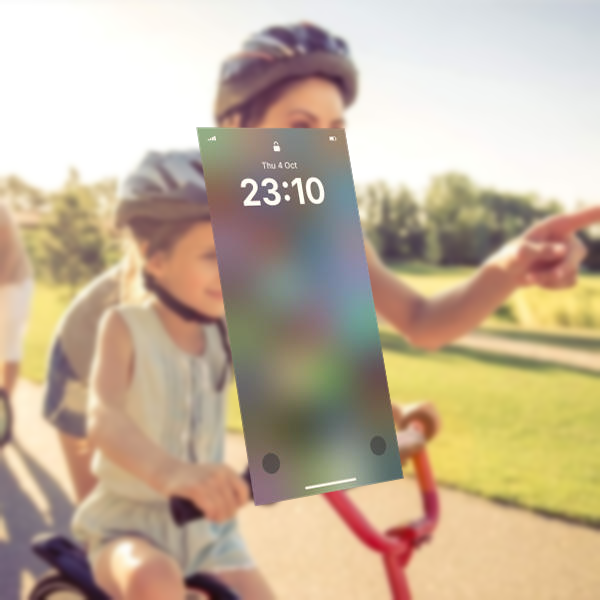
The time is T23:10
